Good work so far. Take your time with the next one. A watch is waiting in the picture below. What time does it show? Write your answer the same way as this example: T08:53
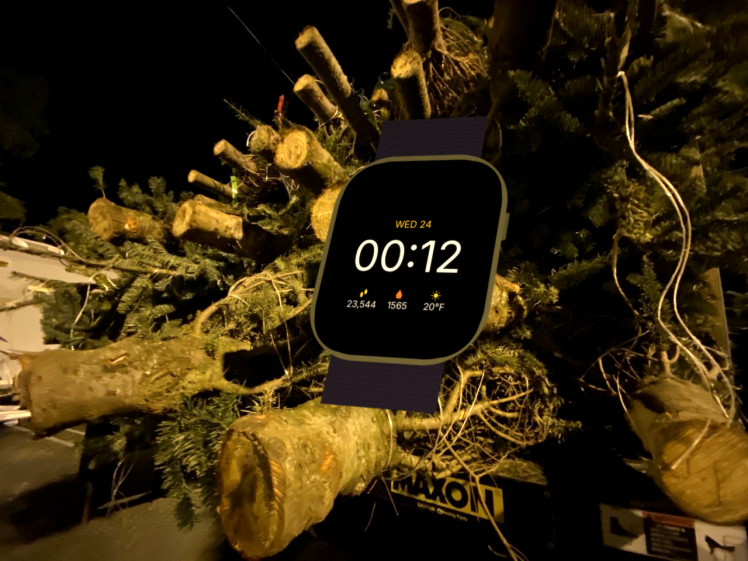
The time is T00:12
